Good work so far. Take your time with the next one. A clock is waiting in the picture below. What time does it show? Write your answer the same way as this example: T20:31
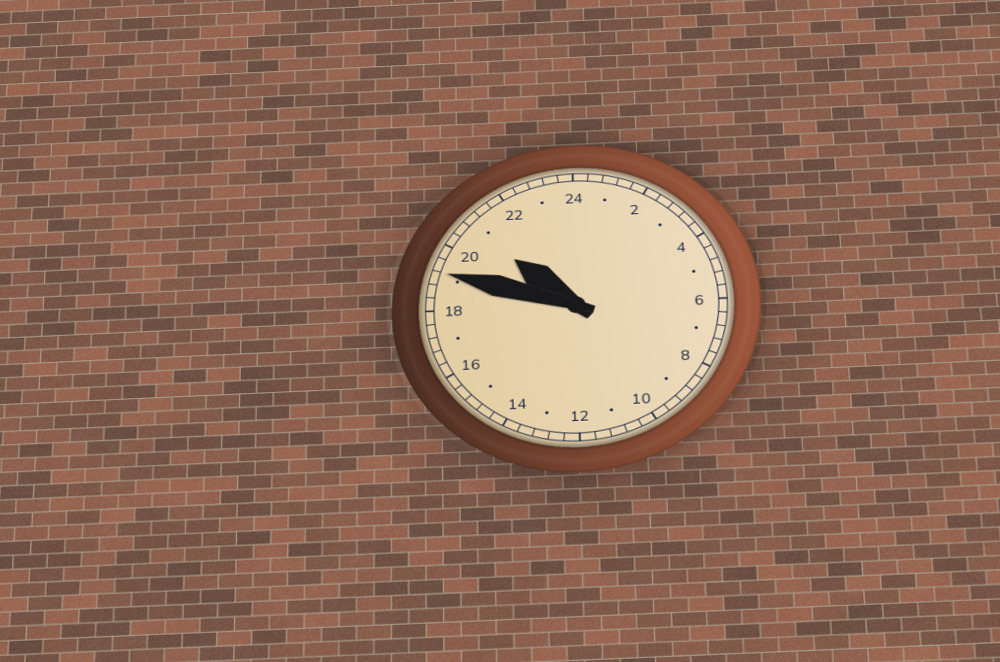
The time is T20:48
